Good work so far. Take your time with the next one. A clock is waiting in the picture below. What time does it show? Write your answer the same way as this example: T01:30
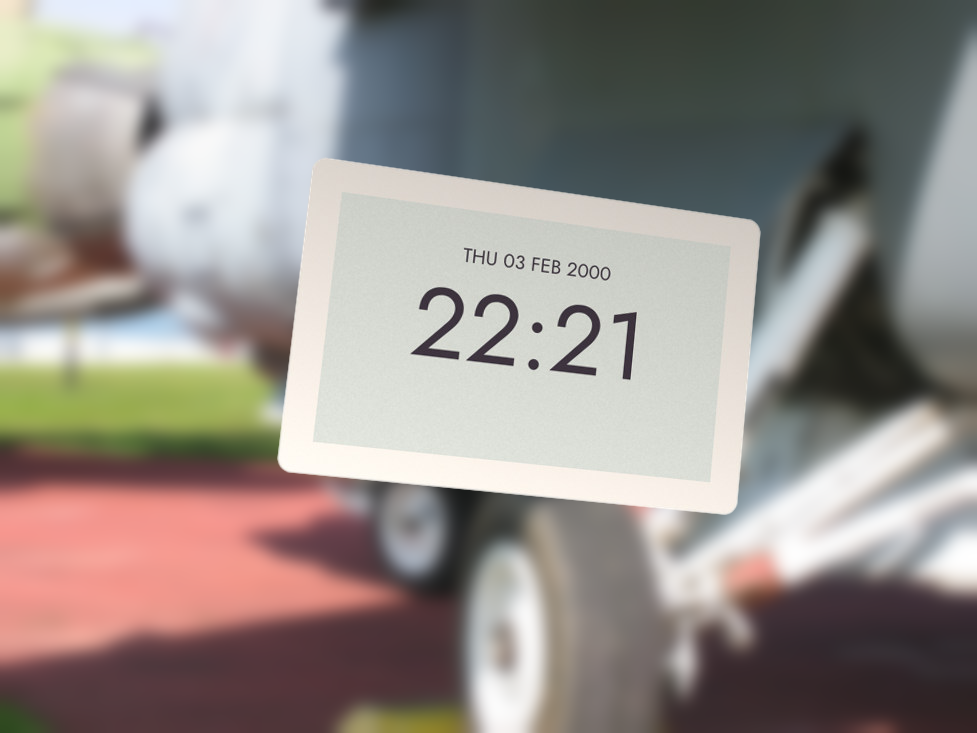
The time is T22:21
